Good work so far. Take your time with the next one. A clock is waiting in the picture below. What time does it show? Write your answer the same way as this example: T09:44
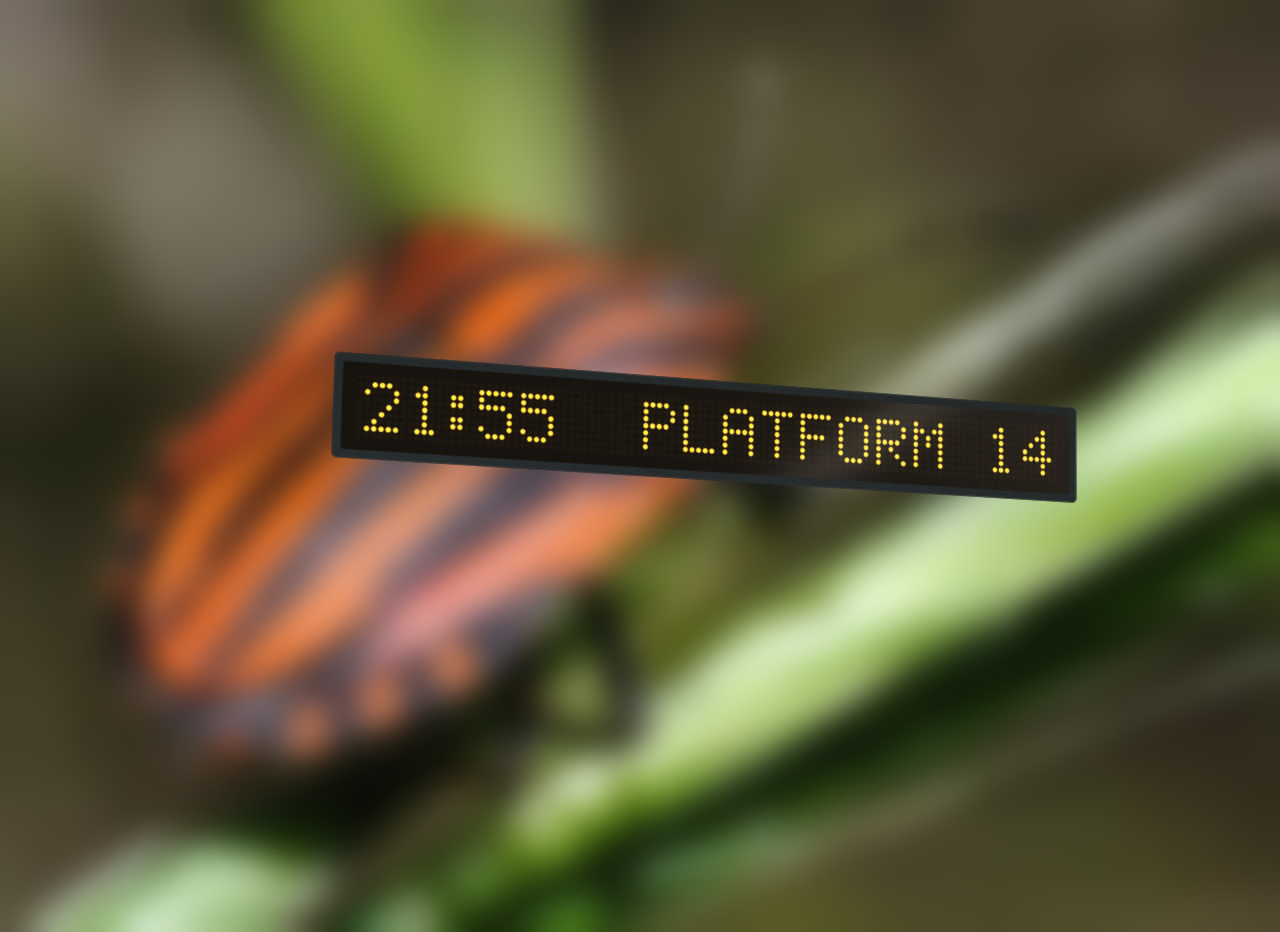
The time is T21:55
